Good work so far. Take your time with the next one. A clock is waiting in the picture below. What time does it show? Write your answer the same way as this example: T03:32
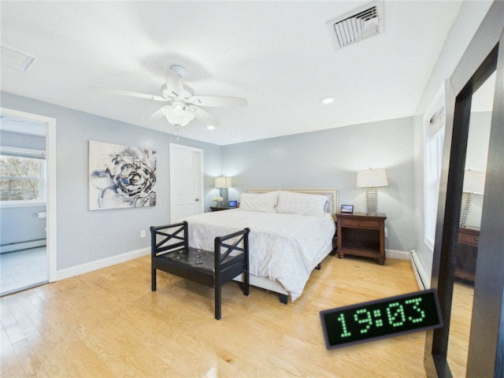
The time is T19:03
